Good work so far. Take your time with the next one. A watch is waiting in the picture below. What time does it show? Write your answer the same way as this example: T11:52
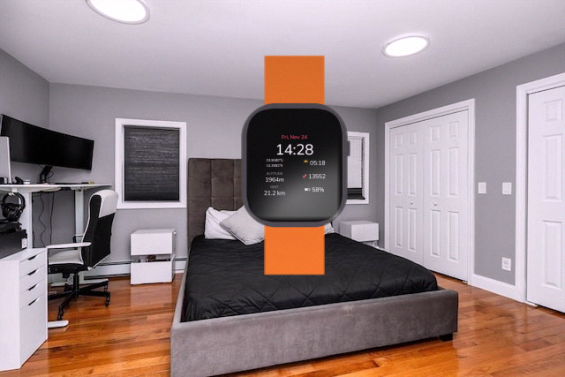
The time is T14:28
